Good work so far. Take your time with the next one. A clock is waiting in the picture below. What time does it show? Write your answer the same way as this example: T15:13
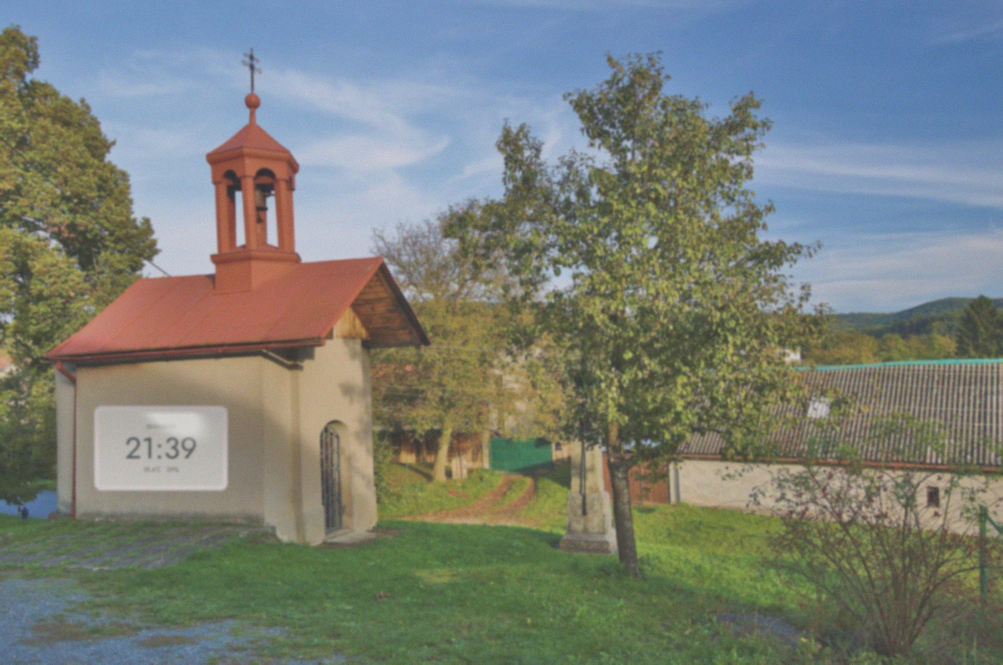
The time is T21:39
